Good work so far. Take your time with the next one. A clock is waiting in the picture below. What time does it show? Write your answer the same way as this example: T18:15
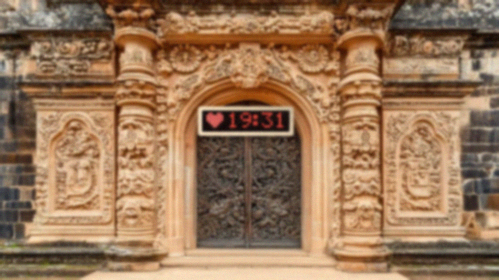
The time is T19:31
